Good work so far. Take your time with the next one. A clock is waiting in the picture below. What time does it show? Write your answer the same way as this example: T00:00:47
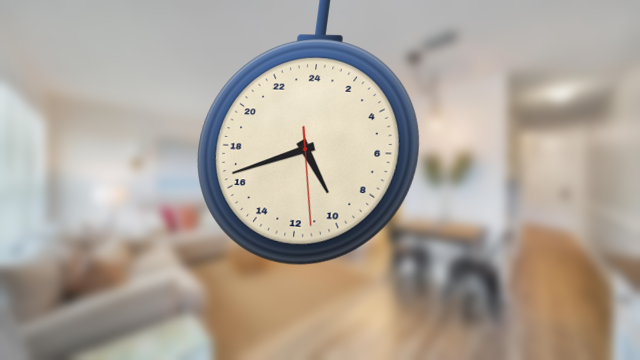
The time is T09:41:28
